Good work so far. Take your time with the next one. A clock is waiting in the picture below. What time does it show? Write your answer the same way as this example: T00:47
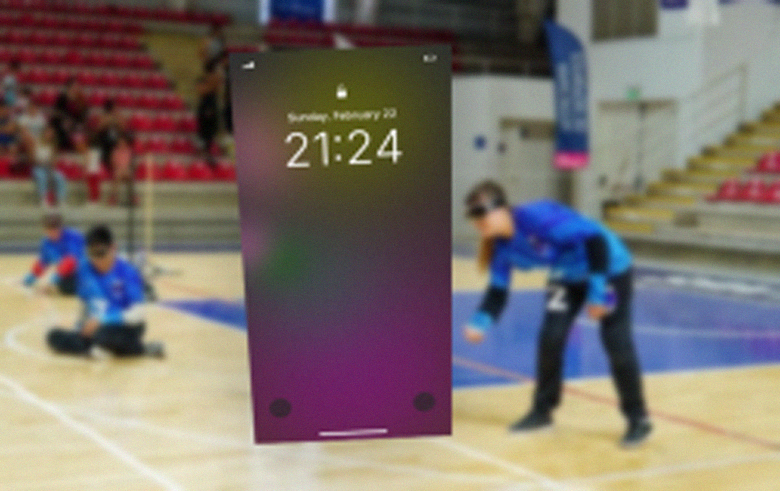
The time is T21:24
